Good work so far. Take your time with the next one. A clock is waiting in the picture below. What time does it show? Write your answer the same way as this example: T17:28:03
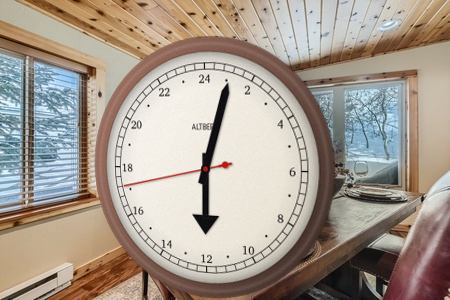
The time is T12:02:43
